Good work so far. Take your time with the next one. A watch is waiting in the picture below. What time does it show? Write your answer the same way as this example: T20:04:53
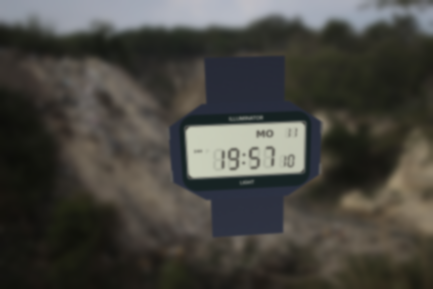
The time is T19:57:10
